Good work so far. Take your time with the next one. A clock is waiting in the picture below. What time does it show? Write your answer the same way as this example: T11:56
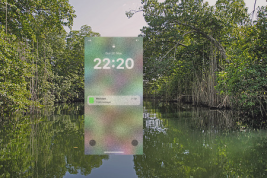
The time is T22:20
